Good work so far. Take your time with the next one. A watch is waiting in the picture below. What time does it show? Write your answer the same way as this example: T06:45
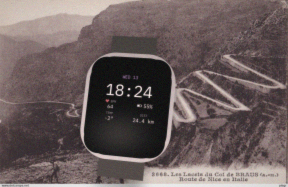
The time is T18:24
